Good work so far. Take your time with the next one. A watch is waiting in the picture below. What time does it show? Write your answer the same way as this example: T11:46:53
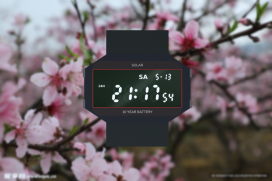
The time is T21:17:54
